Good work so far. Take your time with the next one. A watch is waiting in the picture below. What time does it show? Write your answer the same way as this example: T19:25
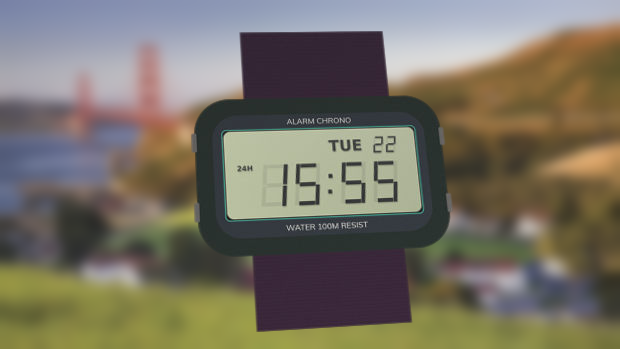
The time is T15:55
